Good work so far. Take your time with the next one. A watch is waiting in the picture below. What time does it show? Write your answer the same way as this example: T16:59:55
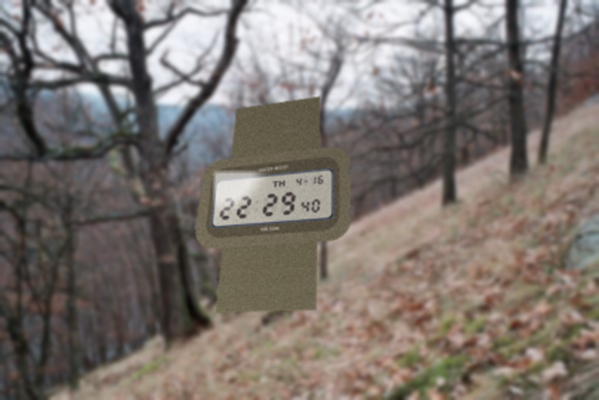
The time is T22:29:40
